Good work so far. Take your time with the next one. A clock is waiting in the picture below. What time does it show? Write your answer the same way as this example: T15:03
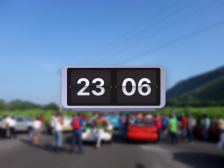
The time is T23:06
